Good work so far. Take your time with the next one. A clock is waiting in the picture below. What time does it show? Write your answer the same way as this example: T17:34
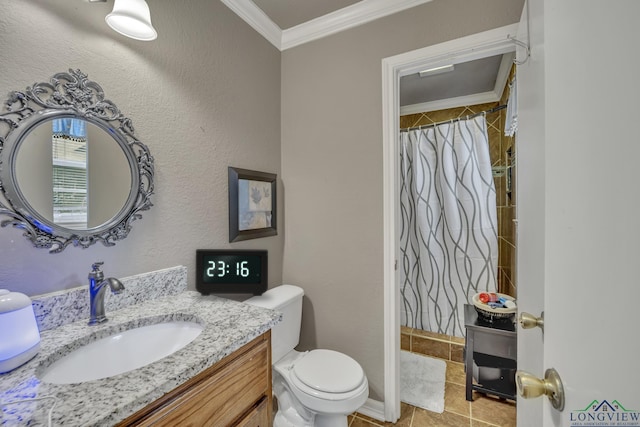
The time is T23:16
